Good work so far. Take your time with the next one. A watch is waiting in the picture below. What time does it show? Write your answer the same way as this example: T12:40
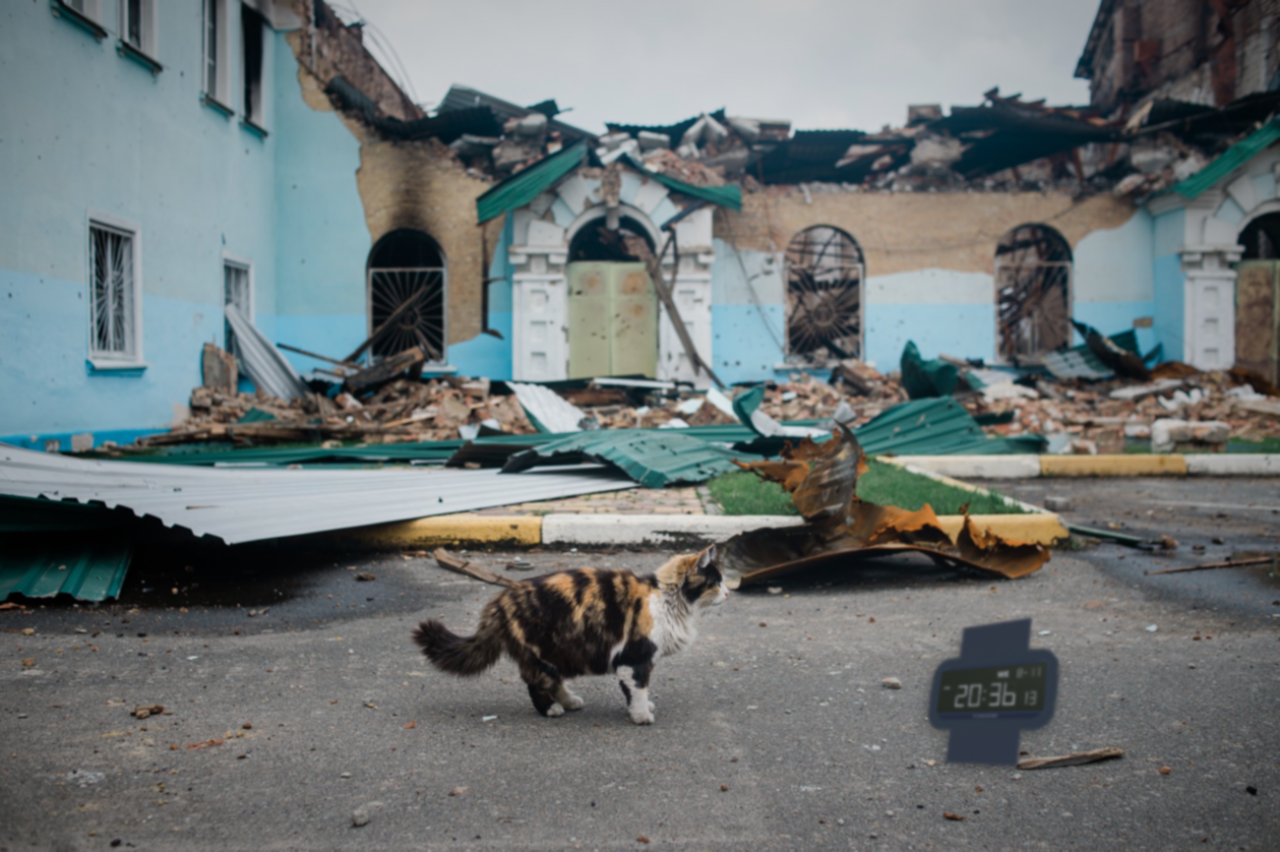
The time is T20:36
